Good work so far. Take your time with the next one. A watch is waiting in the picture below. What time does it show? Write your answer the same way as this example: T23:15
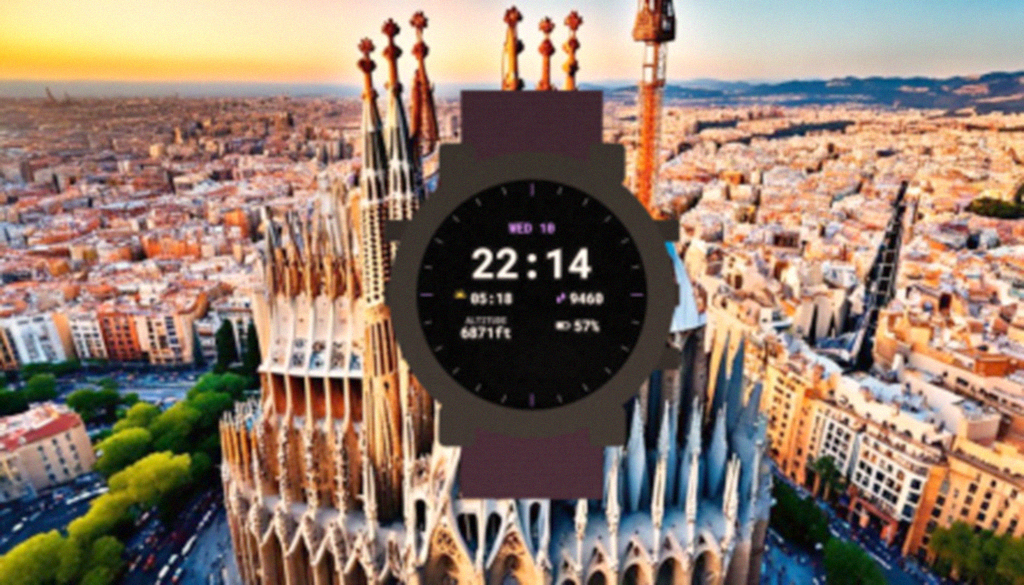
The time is T22:14
